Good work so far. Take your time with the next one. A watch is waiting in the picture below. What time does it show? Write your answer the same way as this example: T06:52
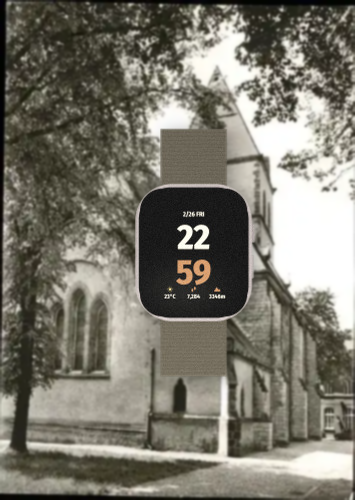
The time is T22:59
